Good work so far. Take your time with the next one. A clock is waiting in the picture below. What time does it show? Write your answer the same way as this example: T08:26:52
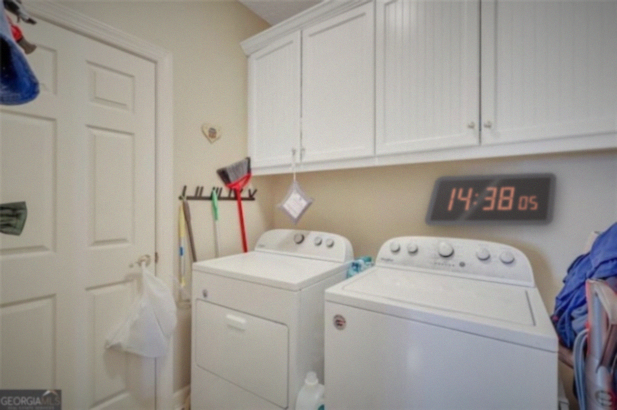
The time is T14:38:05
